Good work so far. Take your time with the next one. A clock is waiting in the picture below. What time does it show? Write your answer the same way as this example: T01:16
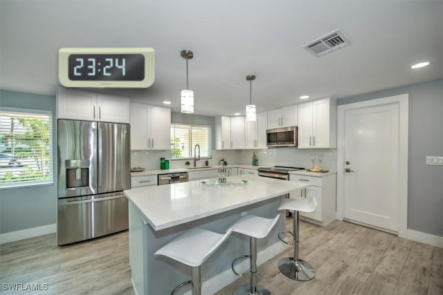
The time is T23:24
